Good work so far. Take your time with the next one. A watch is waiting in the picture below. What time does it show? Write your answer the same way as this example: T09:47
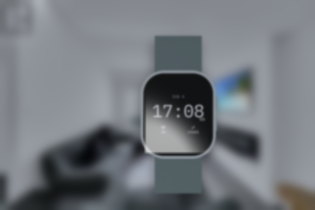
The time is T17:08
